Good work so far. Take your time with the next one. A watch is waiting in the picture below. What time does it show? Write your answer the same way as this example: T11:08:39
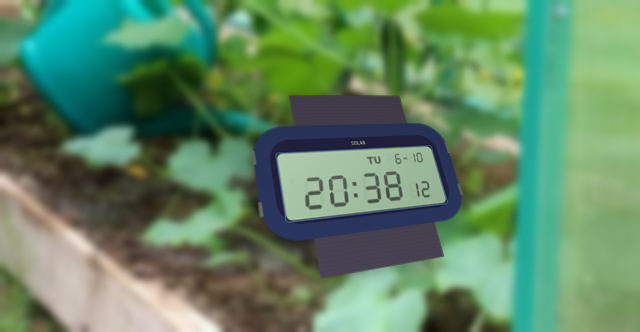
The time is T20:38:12
